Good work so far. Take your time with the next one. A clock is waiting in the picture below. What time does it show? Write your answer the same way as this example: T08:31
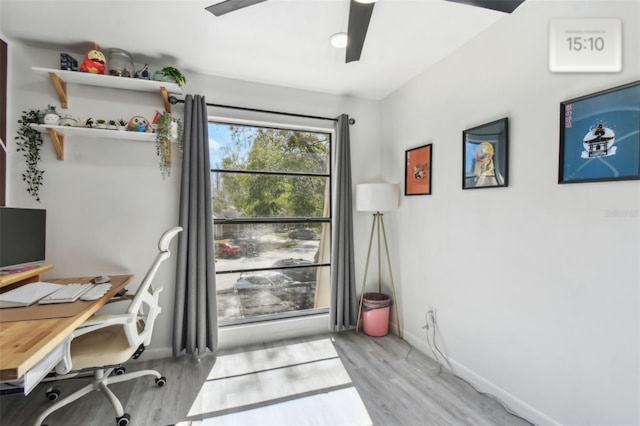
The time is T15:10
